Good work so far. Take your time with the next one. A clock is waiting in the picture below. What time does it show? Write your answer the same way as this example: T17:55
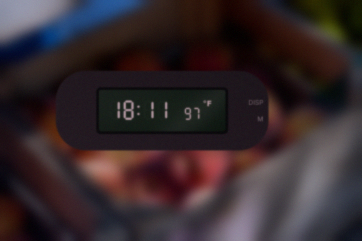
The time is T18:11
